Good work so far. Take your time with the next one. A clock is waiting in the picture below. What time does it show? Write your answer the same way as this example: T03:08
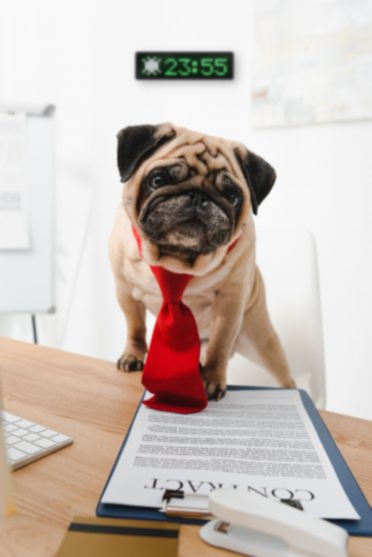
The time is T23:55
